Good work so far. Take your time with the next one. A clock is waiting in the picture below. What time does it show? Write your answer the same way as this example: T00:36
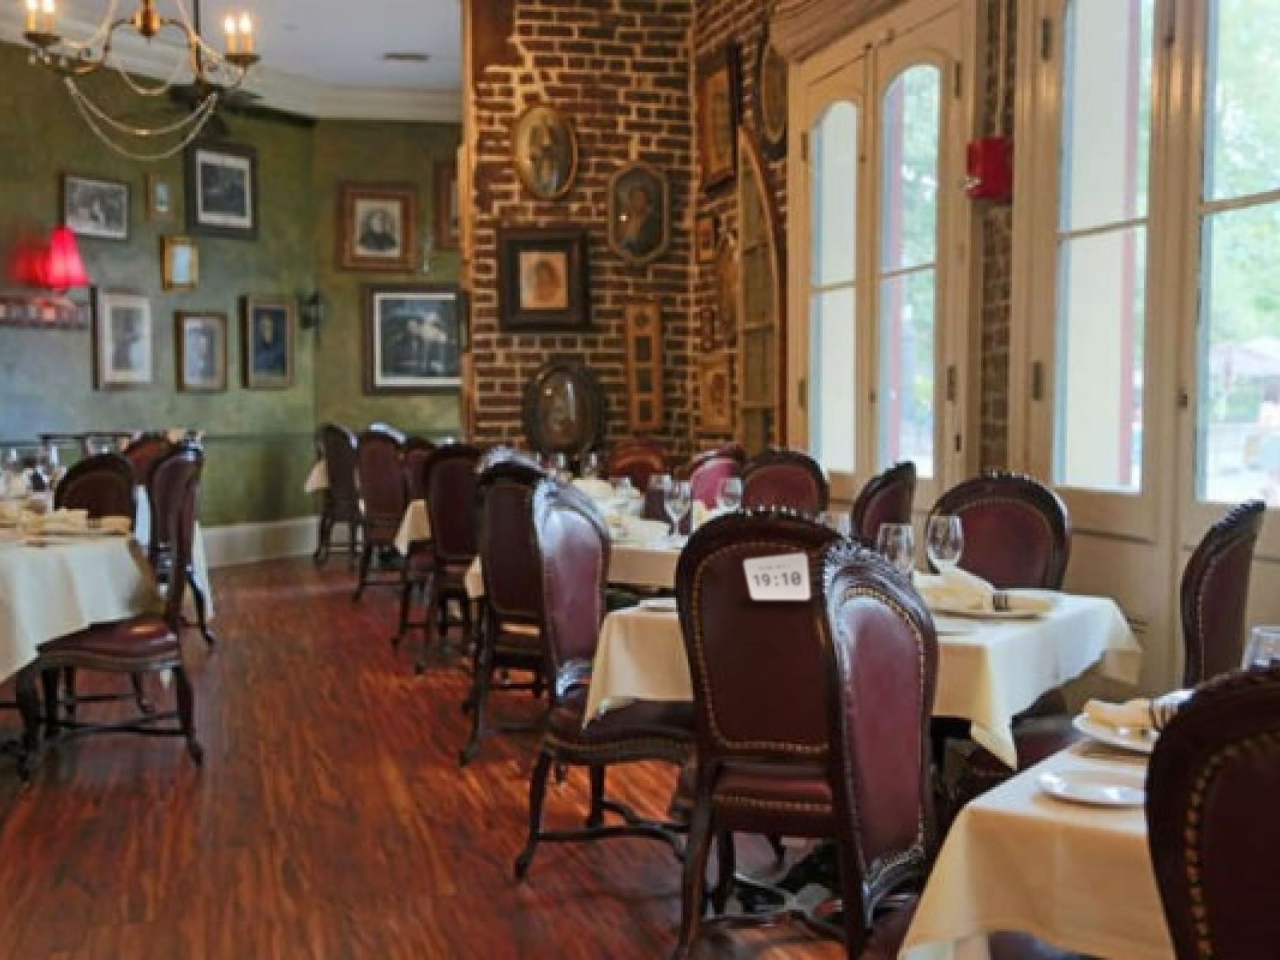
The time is T19:10
